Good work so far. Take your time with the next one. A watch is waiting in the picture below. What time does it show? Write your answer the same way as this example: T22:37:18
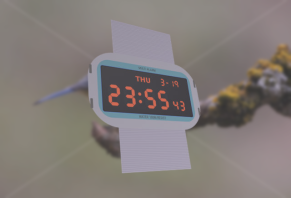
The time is T23:55:43
